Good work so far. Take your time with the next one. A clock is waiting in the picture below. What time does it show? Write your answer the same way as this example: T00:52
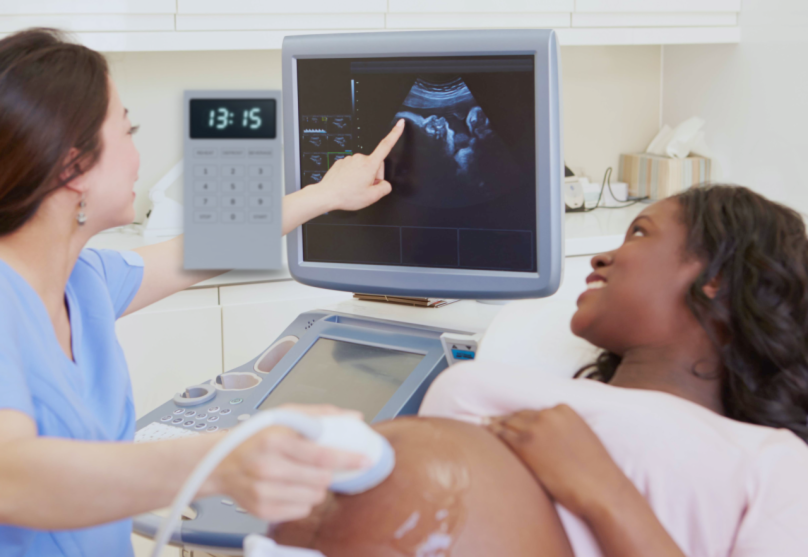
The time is T13:15
